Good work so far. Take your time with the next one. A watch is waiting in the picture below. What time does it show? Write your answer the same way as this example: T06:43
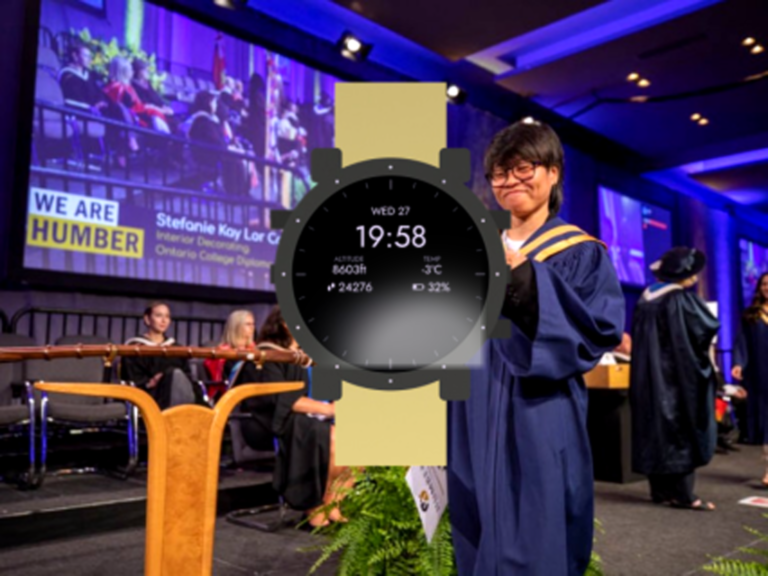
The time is T19:58
